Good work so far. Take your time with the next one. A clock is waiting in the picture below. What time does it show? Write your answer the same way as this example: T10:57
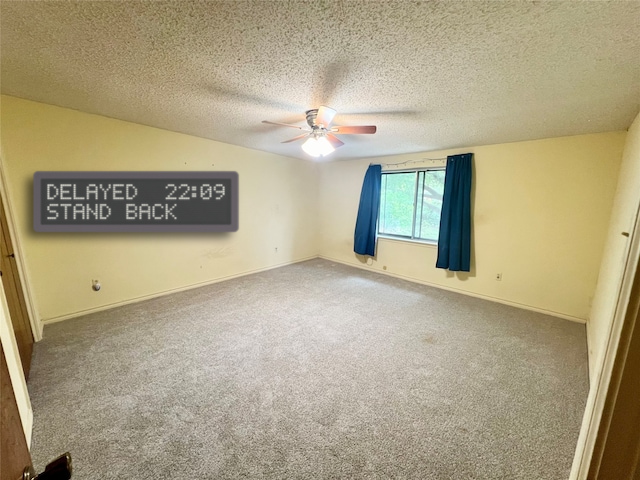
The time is T22:09
